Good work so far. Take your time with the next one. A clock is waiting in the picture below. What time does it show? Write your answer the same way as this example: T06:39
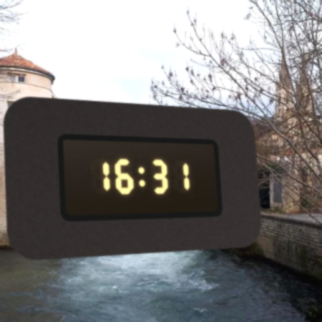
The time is T16:31
